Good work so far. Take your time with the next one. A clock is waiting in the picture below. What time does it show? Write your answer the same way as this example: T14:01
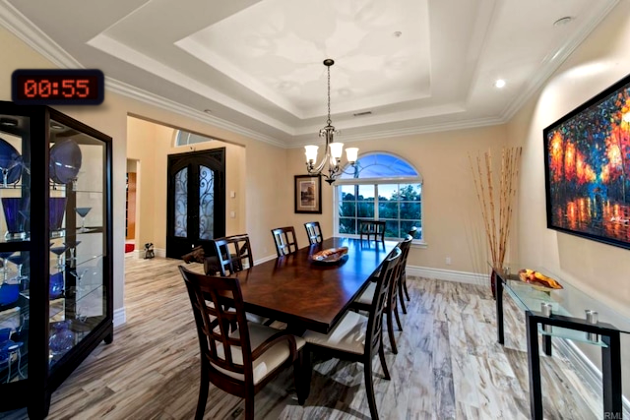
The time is T00:55
